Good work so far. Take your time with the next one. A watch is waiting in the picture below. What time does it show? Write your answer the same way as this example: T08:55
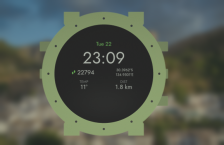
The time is T23:09
